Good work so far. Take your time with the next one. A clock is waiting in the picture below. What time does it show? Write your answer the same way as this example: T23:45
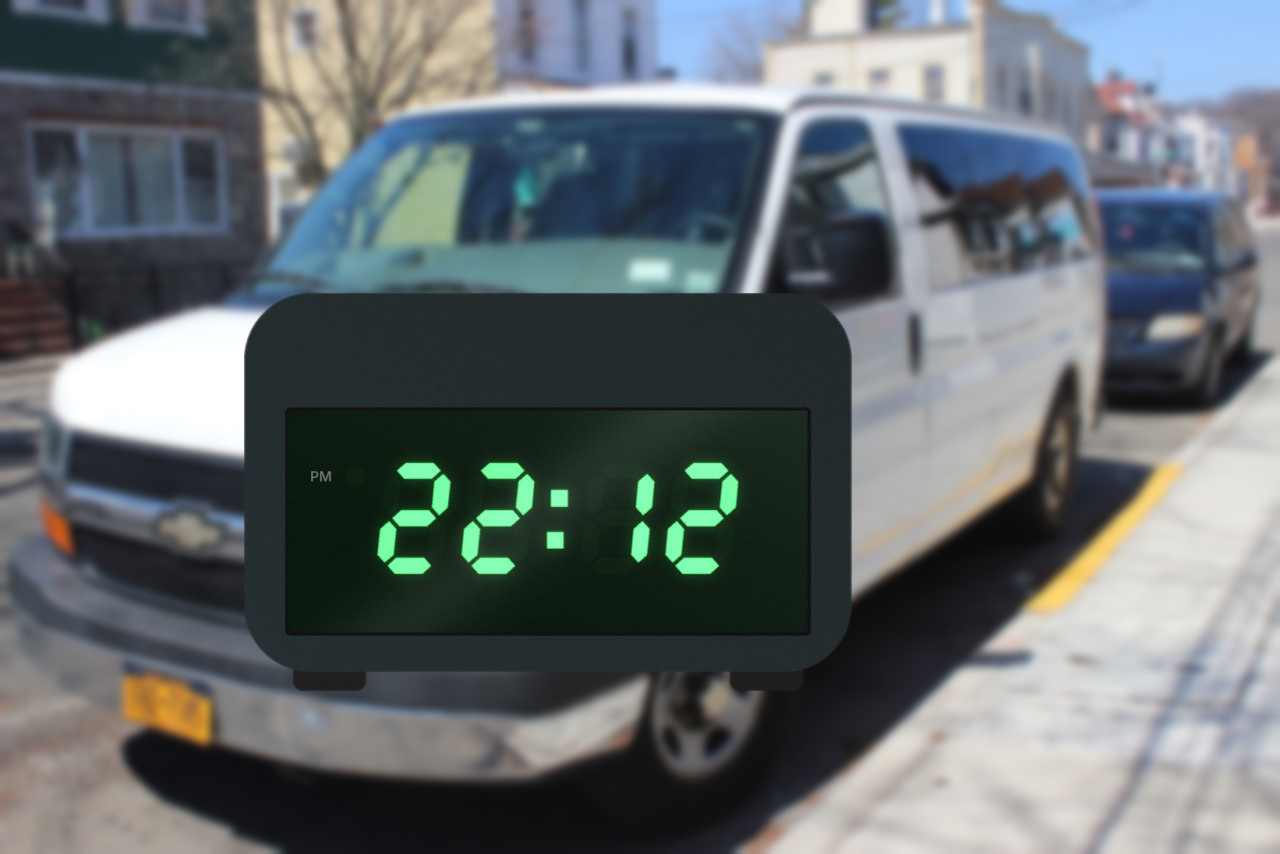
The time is T22:12
